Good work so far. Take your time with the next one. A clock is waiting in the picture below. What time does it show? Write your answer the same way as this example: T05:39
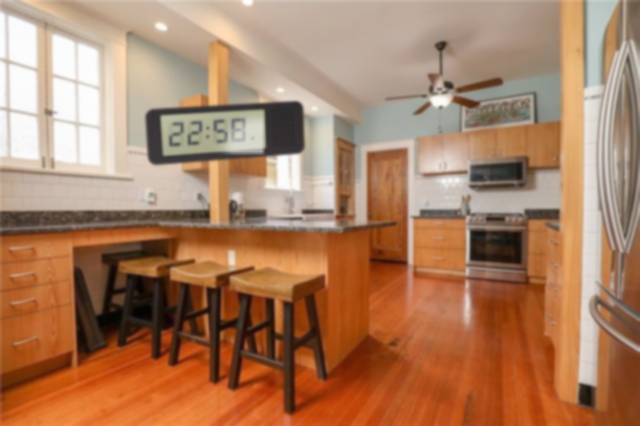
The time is T22:58
